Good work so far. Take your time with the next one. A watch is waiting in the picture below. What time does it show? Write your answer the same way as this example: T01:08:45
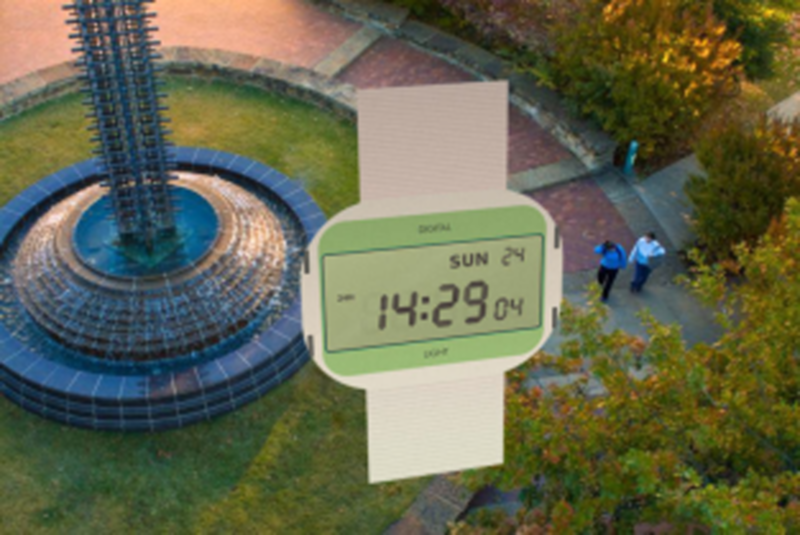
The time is T14:29:04
